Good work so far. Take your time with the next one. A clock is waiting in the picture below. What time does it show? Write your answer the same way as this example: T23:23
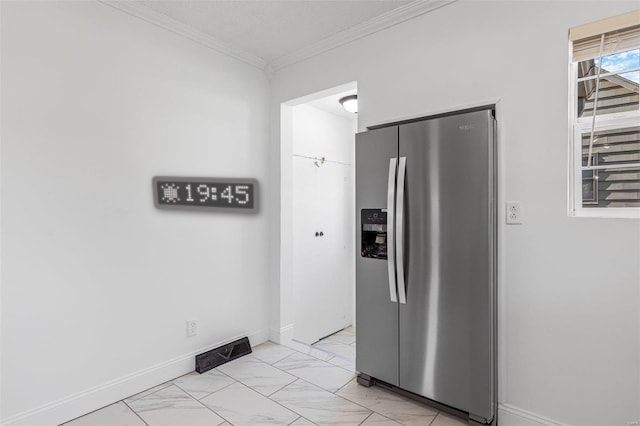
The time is T19:45
